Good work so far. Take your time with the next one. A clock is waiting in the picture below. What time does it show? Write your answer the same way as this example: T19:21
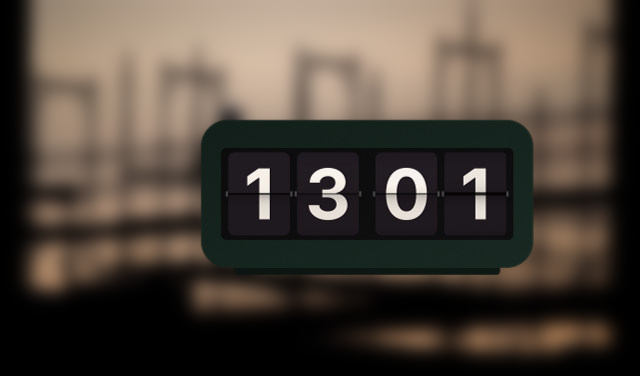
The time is T13:01
